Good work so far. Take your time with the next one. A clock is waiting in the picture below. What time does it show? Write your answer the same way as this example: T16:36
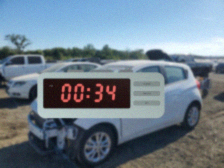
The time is T00:34
